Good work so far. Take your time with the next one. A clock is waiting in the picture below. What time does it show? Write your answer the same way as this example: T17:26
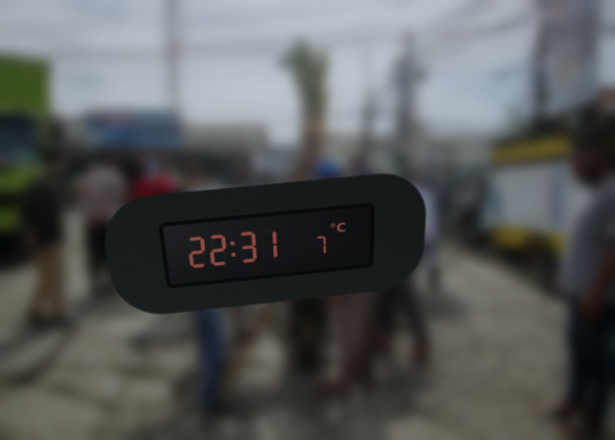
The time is T22:31
